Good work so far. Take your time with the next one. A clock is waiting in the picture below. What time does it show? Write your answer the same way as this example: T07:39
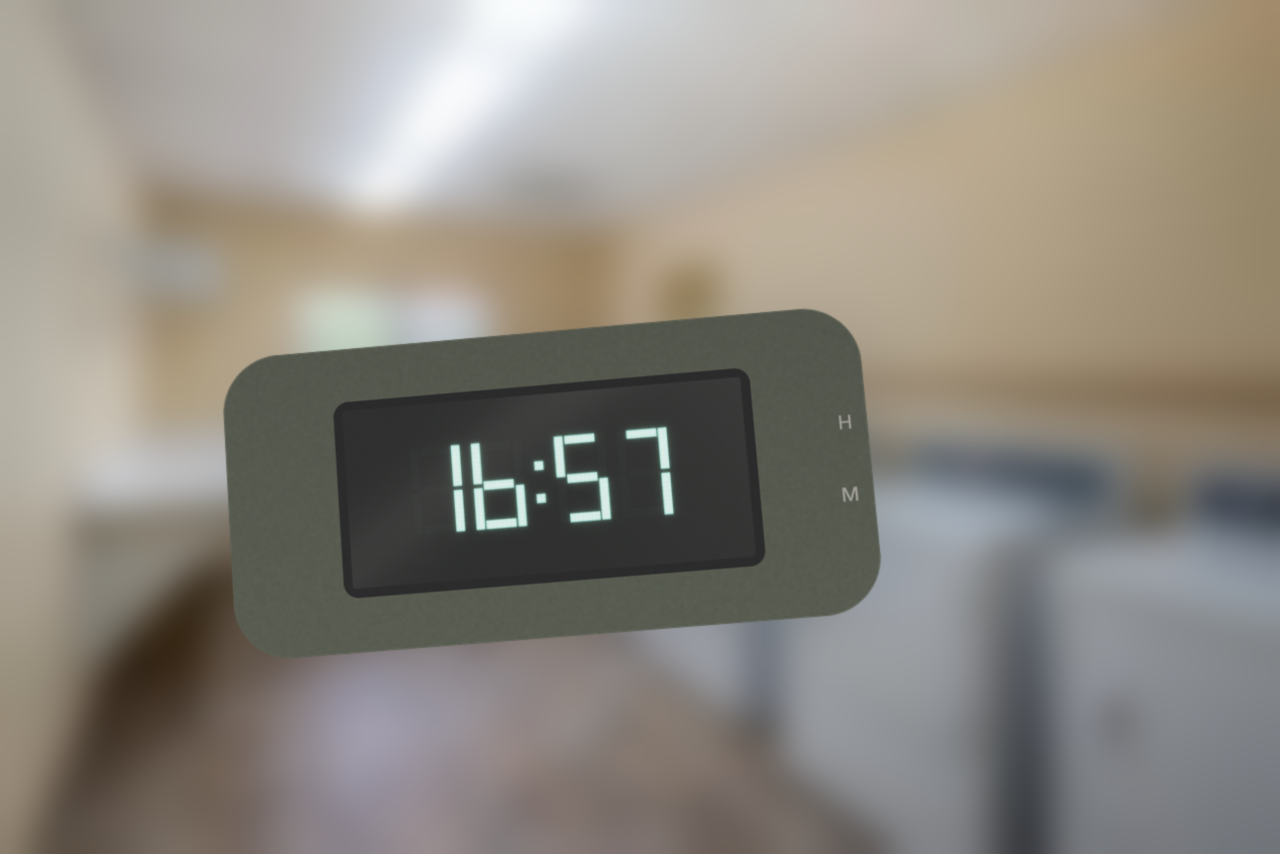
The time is T16:57
